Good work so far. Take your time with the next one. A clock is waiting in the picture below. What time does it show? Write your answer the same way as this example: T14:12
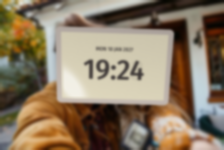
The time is T19:24
